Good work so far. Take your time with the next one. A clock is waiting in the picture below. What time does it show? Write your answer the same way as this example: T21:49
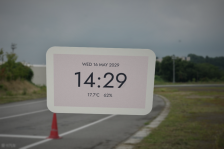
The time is T14:29
